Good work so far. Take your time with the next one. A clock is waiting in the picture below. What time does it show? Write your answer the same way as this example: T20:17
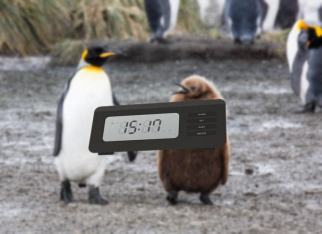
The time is T15:17
